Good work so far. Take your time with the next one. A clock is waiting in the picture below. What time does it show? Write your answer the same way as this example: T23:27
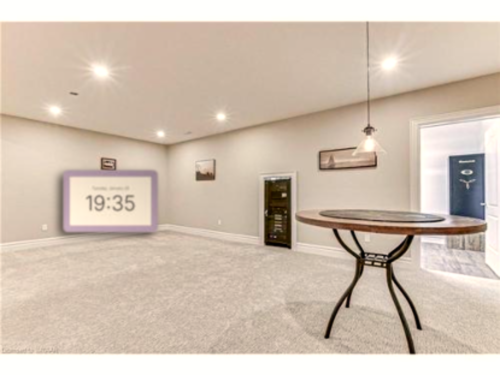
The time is T19:35
